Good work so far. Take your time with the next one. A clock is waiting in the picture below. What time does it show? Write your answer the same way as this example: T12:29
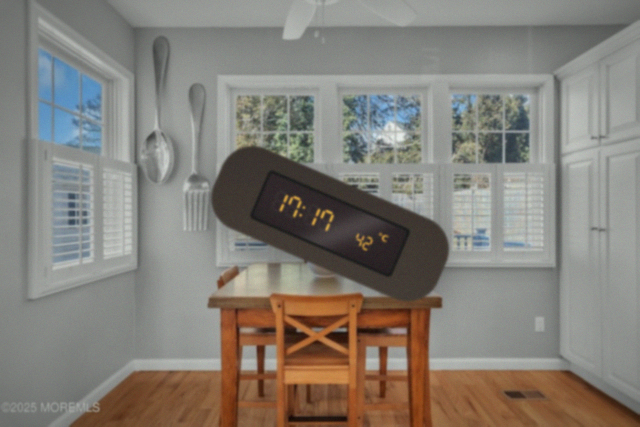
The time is T17:17
